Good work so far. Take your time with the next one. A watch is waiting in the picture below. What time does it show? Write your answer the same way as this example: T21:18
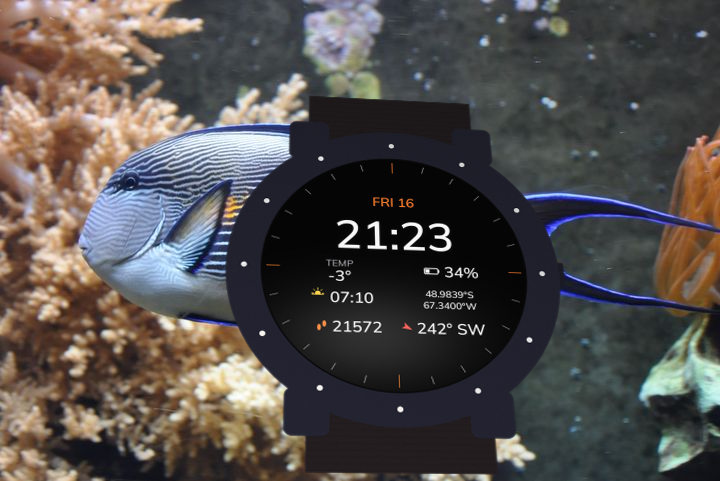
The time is T21:23
